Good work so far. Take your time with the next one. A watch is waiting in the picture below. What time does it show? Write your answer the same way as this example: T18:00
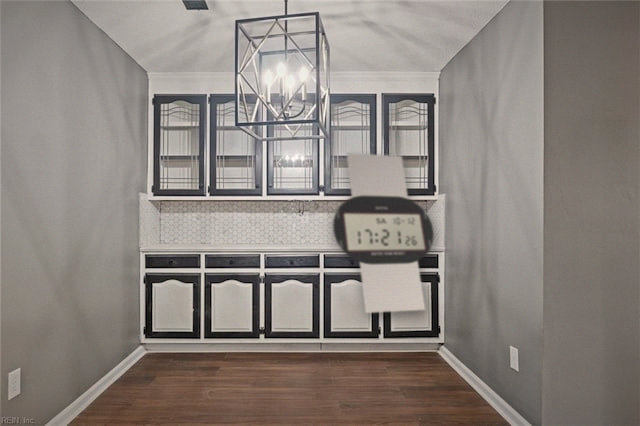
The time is T17:21
